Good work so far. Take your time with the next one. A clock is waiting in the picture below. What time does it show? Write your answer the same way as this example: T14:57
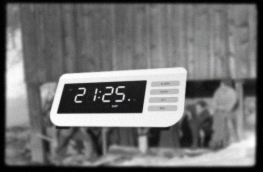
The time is T21:25
